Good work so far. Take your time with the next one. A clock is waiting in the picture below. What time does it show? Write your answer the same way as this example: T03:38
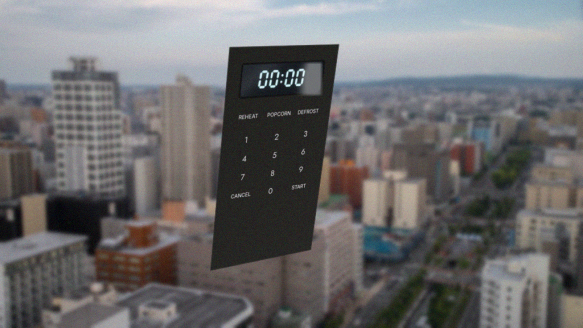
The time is T00:00
